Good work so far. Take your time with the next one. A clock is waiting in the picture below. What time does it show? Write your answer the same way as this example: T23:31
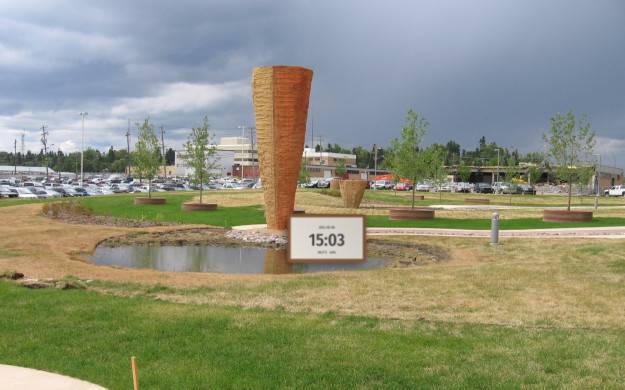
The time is T15:03
